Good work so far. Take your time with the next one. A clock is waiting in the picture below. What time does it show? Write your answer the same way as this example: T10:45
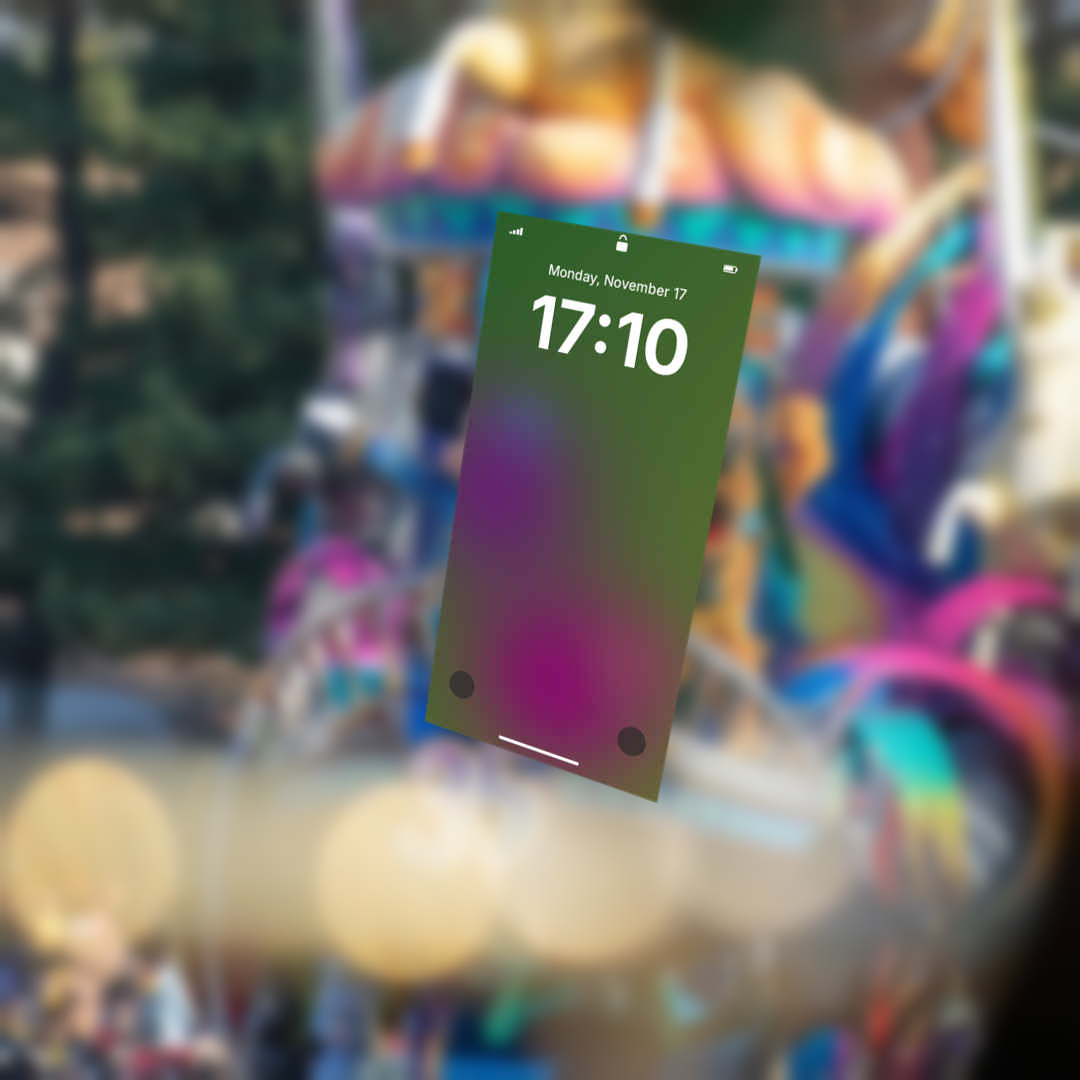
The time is T17:10
